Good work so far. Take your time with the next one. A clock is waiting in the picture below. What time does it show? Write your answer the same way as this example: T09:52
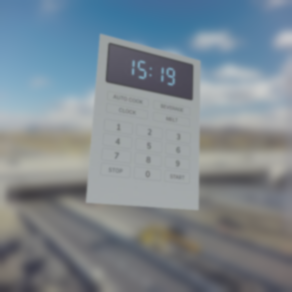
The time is T15:19
